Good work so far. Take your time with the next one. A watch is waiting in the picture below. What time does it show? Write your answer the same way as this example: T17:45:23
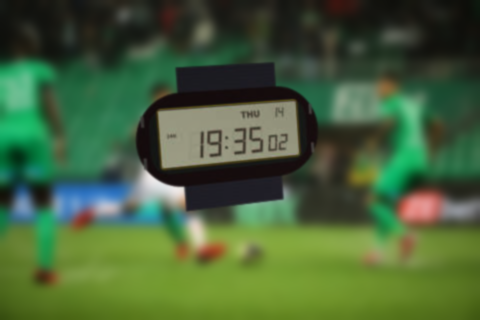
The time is T19:35:02
